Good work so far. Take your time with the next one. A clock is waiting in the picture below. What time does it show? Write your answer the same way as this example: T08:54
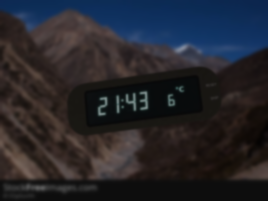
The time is T21:43
